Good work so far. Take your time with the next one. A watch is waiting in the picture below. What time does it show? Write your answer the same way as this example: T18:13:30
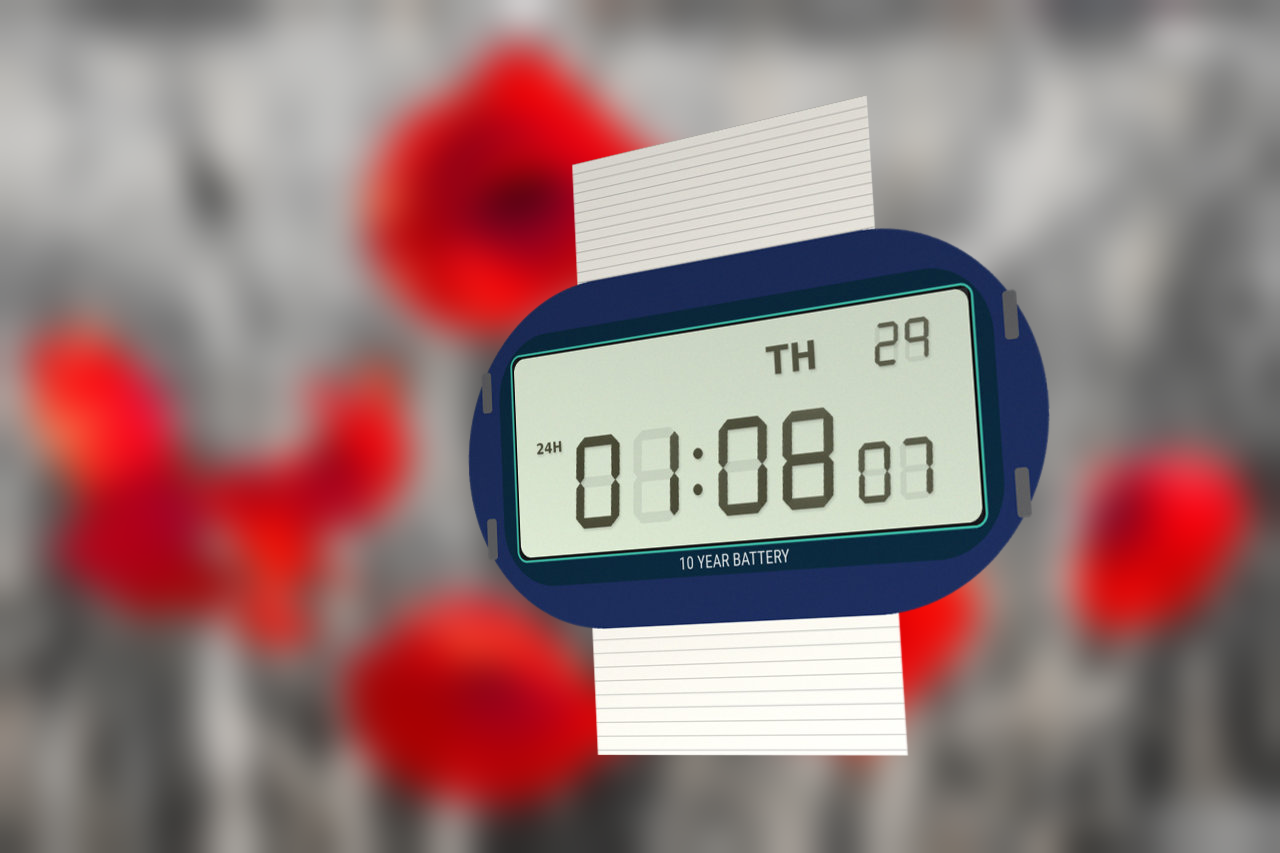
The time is T01:08:07
